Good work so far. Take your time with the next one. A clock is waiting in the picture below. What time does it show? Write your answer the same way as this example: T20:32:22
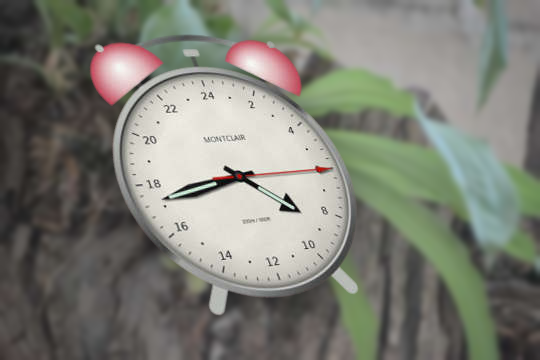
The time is T08:43:15
